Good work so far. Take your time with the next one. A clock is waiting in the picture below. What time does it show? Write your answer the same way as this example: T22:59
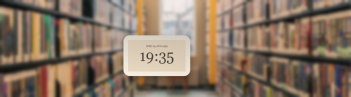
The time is T19:35
